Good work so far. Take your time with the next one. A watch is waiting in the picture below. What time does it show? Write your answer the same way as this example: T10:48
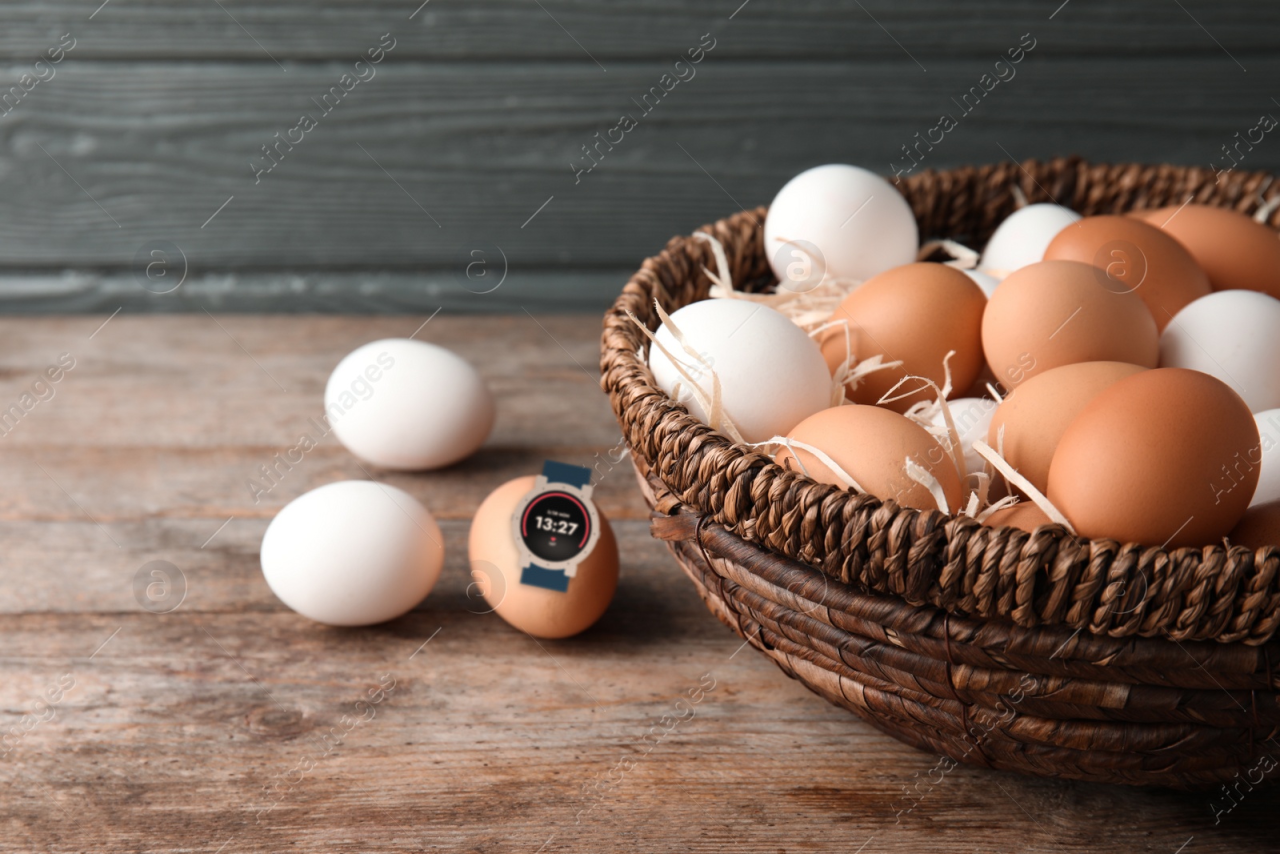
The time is T13:27
